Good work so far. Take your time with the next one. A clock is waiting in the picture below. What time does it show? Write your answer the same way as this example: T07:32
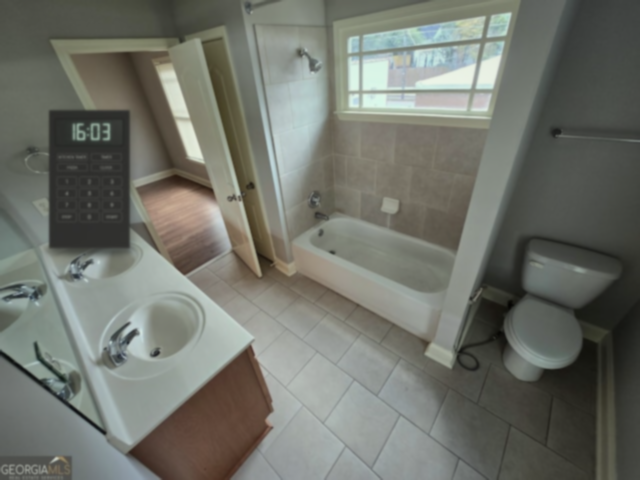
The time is T16:03
